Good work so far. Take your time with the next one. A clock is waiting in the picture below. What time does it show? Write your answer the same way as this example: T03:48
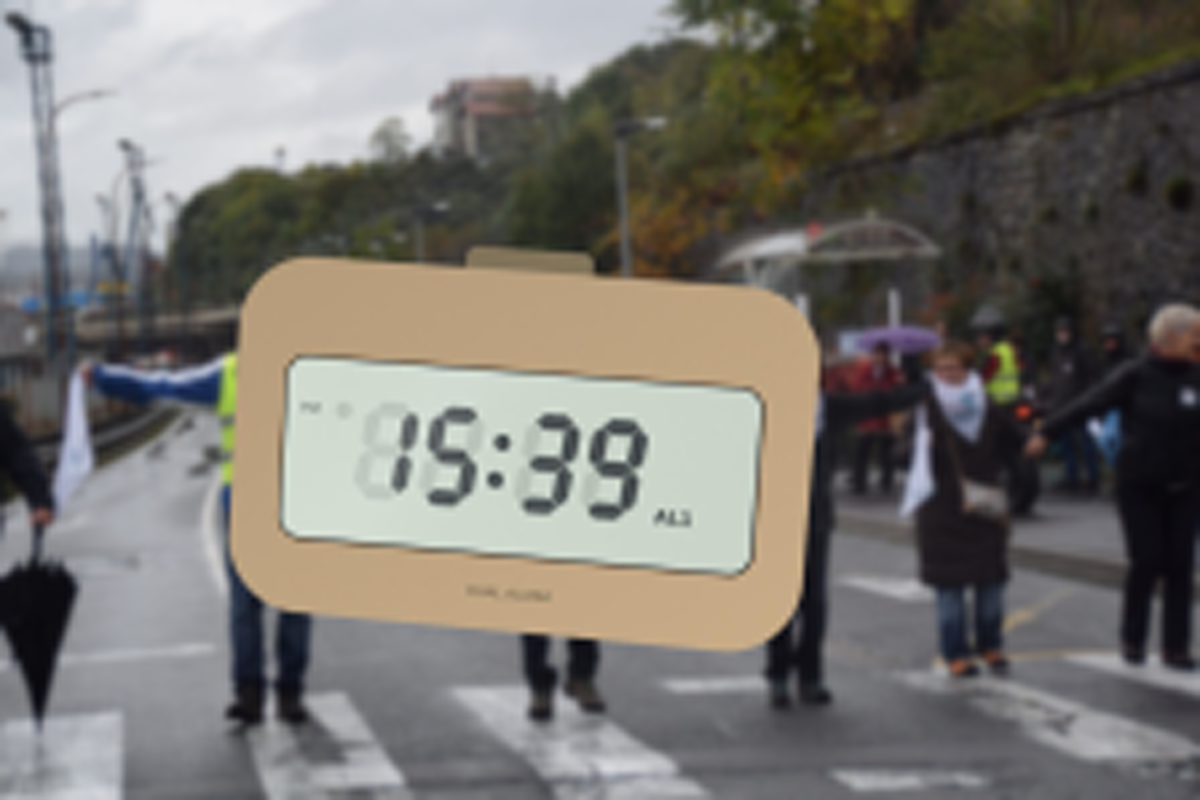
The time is T15:39
